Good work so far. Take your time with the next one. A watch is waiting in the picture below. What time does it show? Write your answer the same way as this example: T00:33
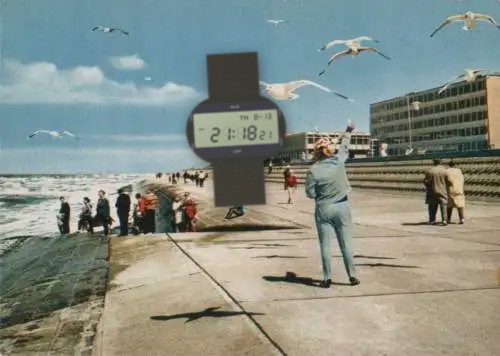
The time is T21:18
